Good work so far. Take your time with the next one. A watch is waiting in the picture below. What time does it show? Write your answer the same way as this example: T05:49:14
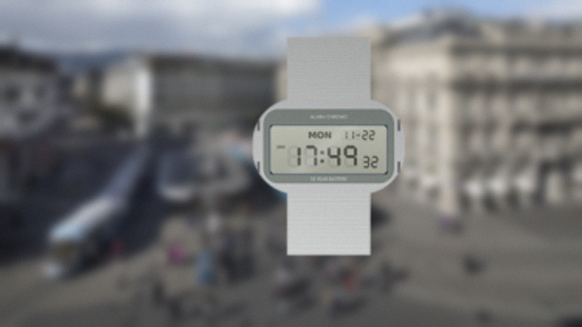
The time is T17:49:32
